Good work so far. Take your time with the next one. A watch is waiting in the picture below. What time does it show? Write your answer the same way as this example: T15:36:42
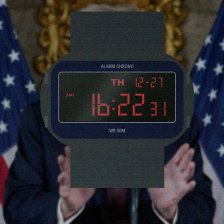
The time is T16:22:31
